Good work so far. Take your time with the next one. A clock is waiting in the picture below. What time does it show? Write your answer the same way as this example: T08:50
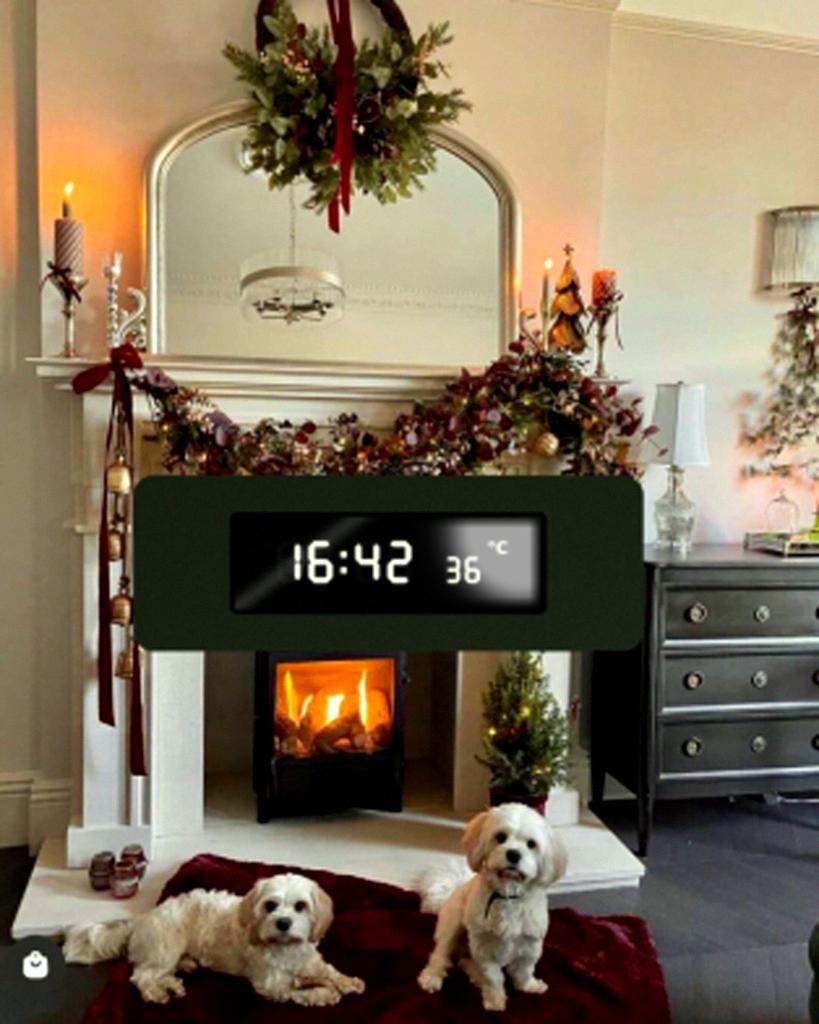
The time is T16:42
